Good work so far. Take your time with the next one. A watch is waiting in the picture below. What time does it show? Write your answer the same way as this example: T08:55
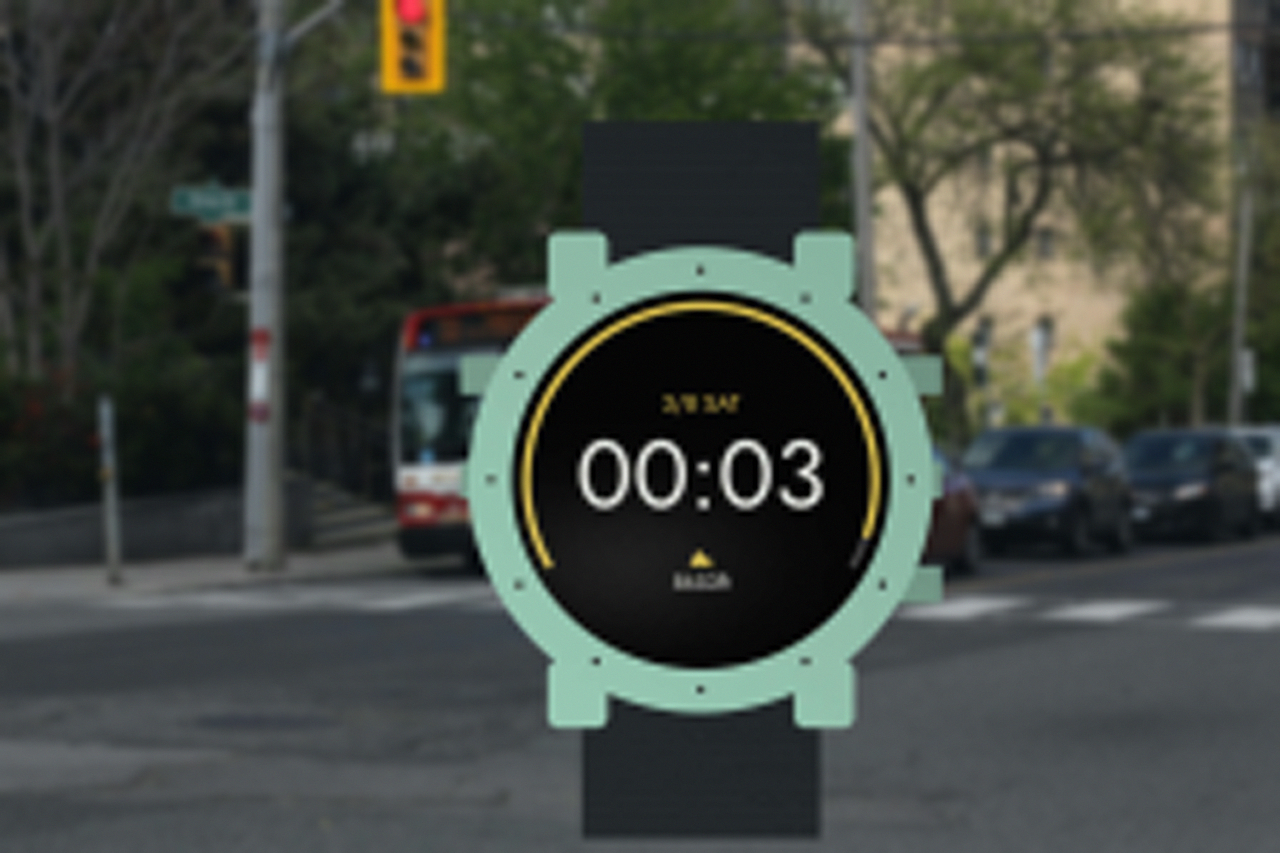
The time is T00:03
